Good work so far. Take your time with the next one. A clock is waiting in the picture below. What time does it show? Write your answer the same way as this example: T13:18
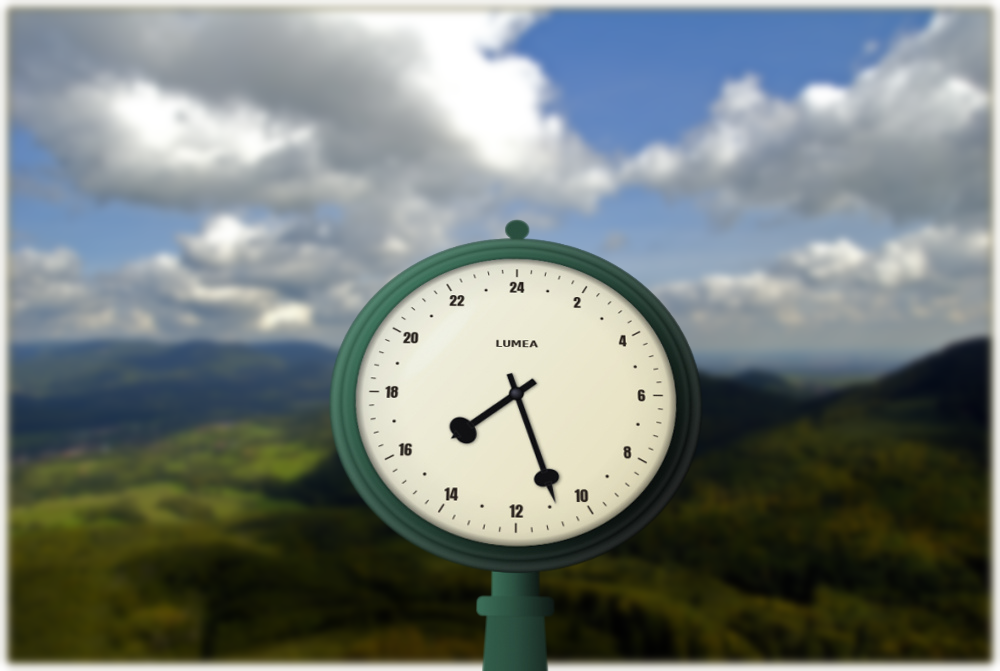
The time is T15:27
